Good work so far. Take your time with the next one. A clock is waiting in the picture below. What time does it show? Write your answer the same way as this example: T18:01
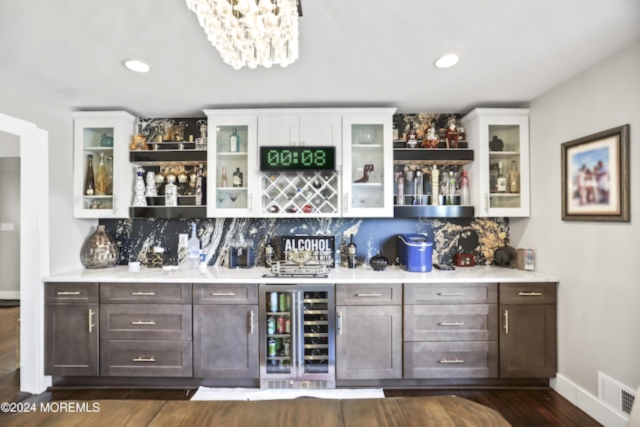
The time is T00:08
